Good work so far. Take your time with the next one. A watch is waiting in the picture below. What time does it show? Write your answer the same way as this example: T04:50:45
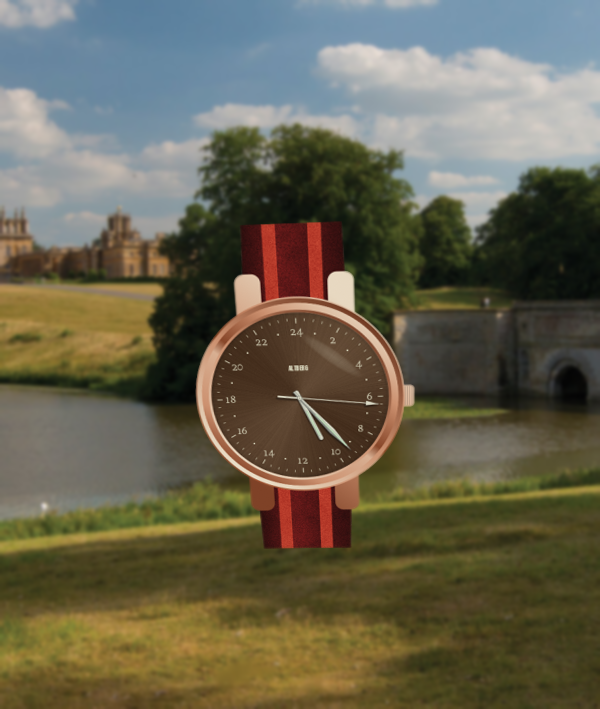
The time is T10:23:16
